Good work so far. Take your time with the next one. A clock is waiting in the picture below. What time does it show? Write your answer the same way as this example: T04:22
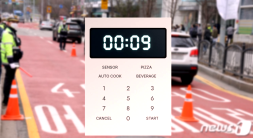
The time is T00:09
